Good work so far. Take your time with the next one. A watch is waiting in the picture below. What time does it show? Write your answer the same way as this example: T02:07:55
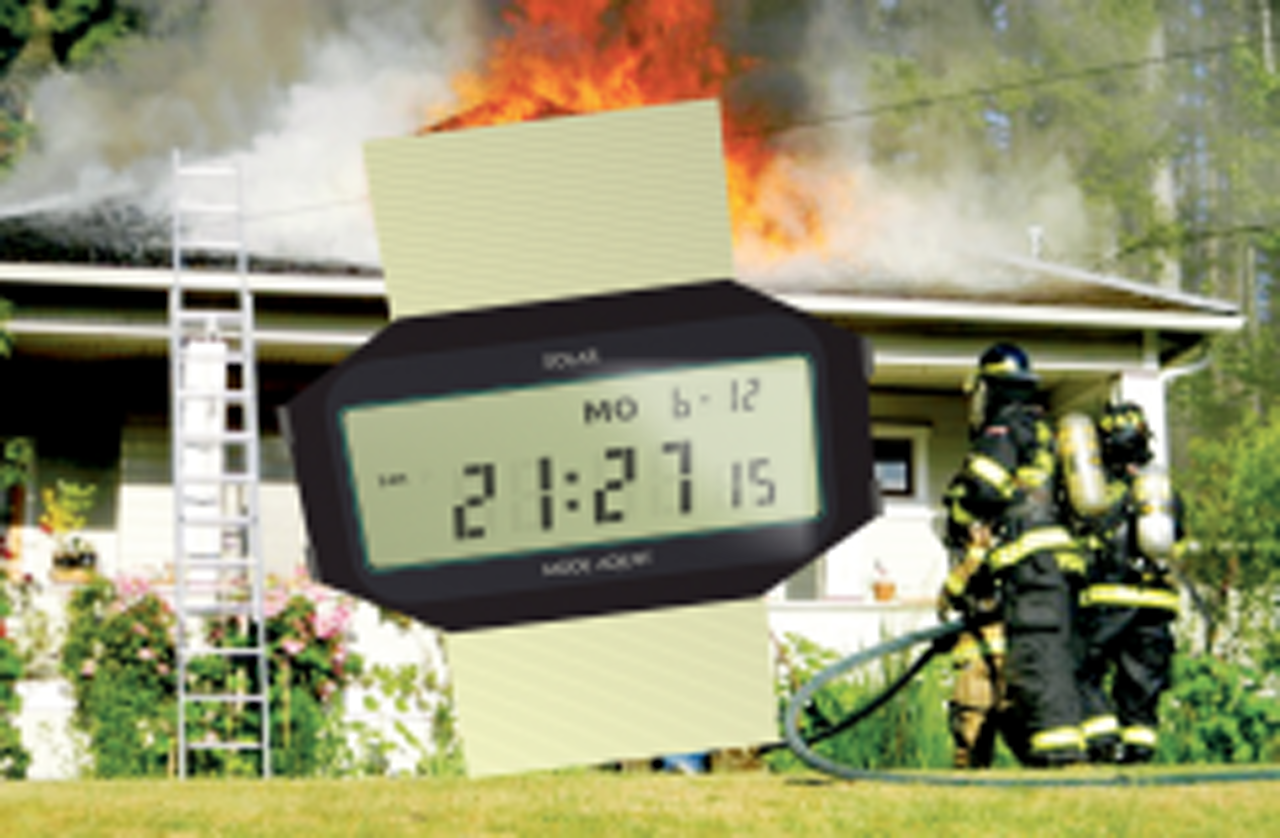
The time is T21:27:15
